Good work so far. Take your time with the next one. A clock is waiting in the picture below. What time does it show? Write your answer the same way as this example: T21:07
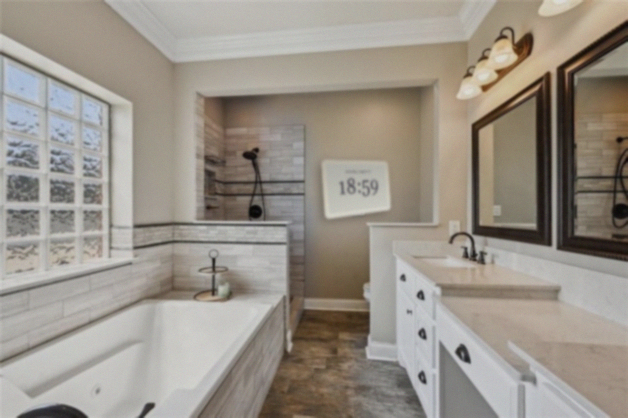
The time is T18:59
